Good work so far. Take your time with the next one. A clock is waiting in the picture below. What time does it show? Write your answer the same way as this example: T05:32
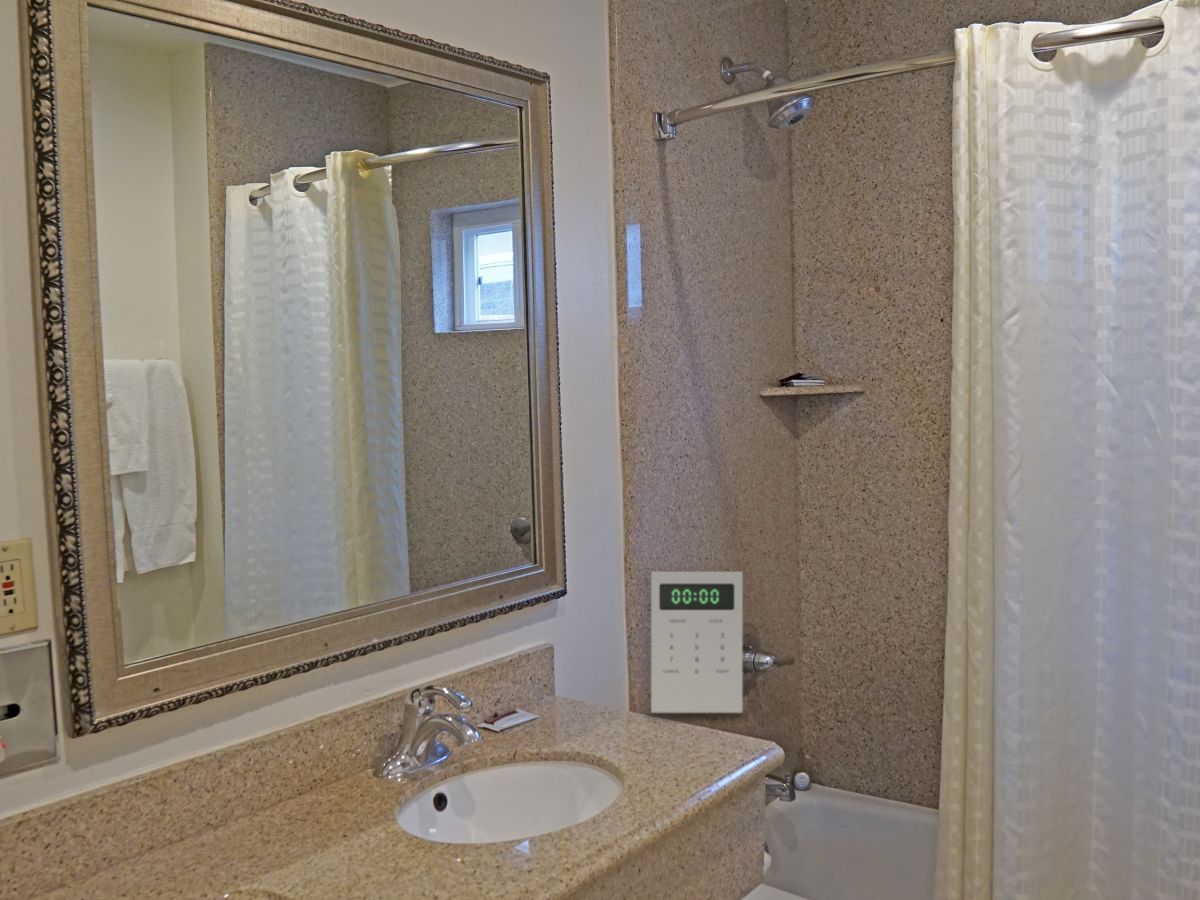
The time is T00:00
